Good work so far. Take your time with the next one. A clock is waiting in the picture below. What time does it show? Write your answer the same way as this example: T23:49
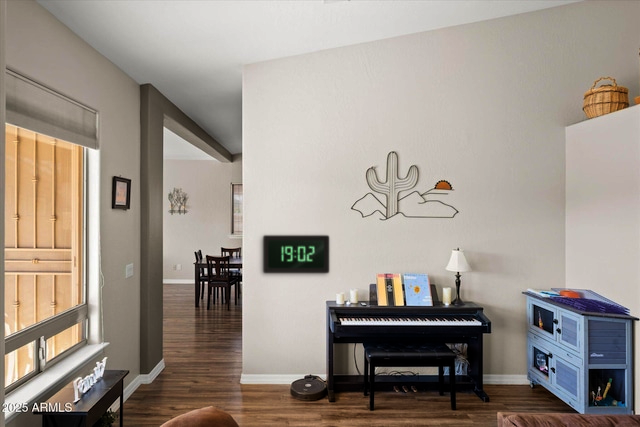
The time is T19:02
